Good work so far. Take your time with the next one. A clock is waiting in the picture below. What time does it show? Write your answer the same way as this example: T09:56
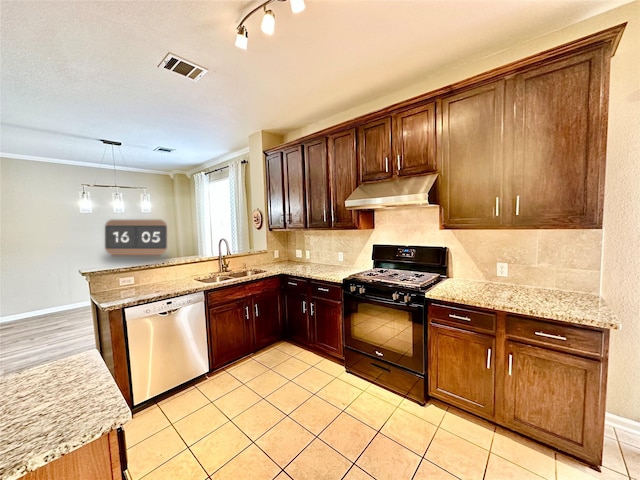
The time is T16:05
